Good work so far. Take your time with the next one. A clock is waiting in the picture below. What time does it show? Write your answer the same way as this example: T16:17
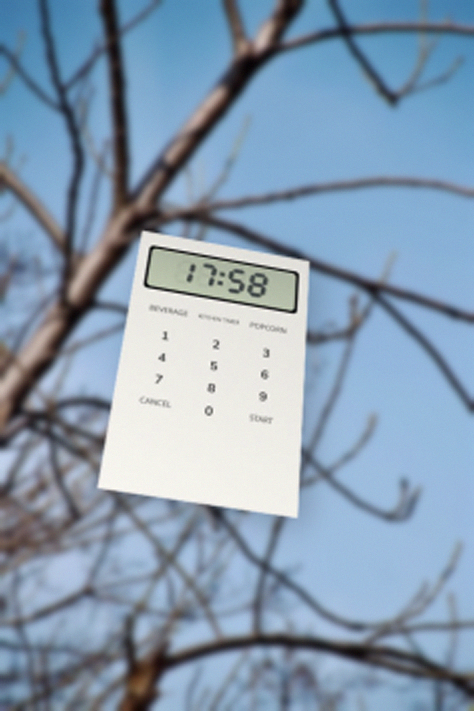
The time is T17:58
